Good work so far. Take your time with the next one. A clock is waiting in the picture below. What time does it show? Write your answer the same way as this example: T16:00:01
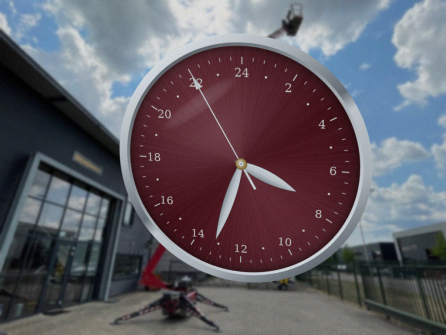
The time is T07:32:55
